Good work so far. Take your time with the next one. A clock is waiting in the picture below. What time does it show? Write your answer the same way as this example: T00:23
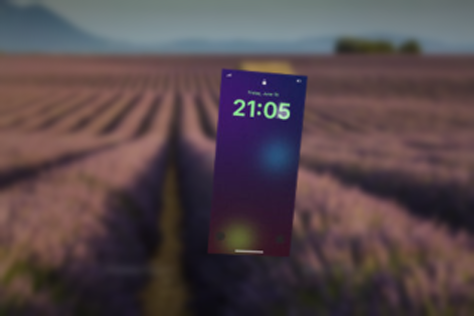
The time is T21:05
